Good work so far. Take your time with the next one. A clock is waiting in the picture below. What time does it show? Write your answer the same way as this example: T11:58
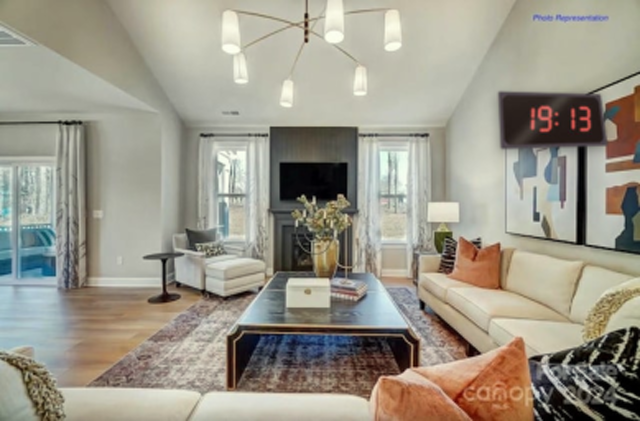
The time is T19:13
